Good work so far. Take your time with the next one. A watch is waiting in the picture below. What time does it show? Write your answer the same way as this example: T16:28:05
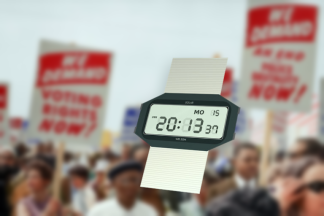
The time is T20:13:37
